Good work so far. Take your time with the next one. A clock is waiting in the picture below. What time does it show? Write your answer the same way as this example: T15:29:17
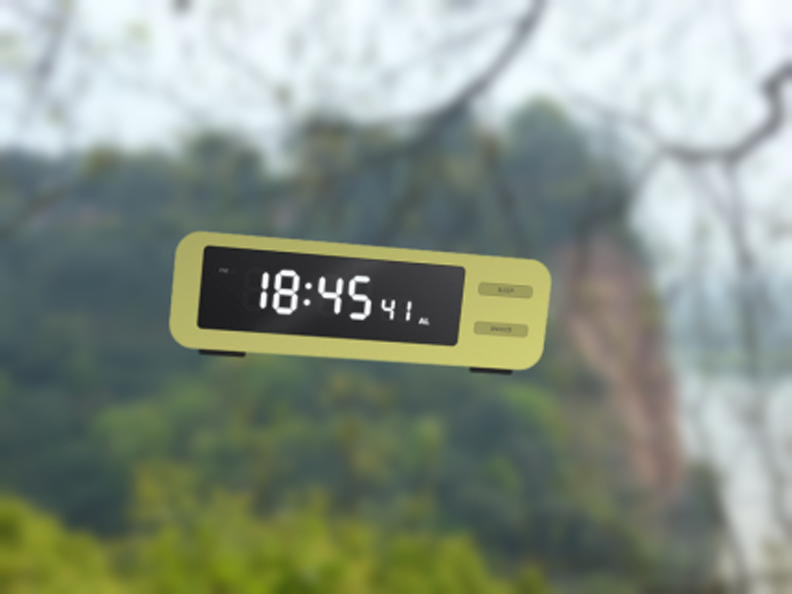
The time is T18:45:41
